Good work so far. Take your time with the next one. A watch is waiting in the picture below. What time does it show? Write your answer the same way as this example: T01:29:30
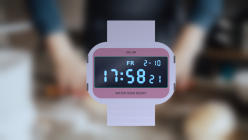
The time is T17:58:21
